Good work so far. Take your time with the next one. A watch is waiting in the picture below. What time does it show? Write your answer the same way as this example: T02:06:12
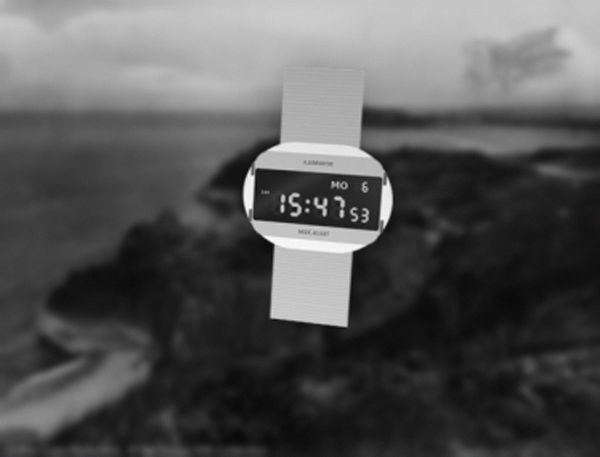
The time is T15:47:53
